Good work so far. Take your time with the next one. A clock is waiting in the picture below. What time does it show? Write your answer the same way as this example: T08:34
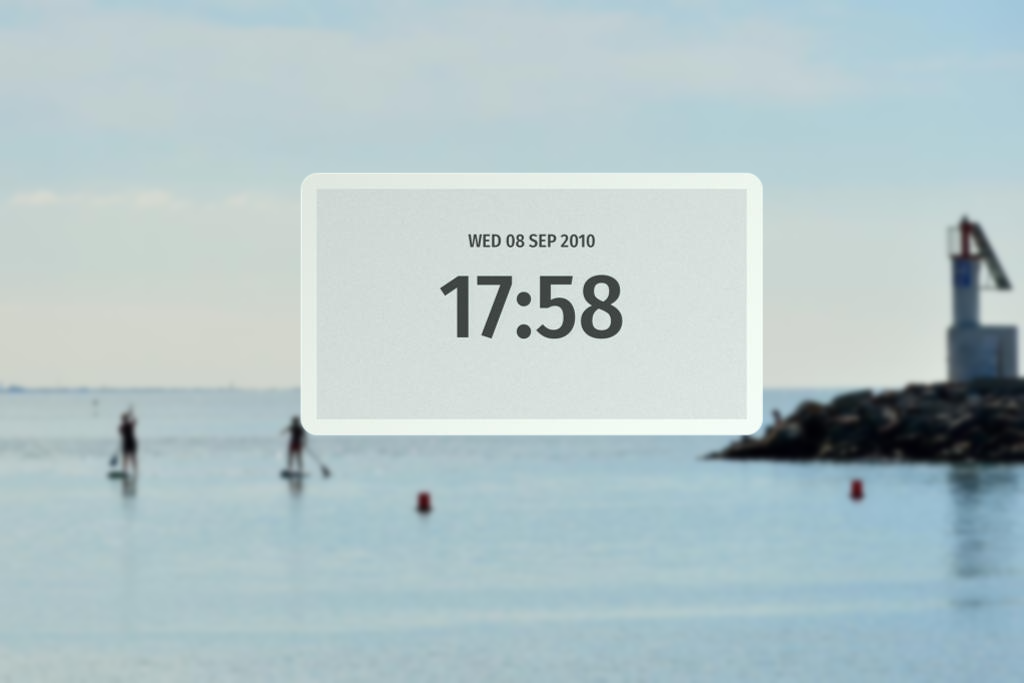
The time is T17:58
